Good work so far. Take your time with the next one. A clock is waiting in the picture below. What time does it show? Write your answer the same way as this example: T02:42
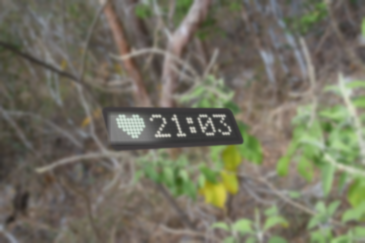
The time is T21:03
